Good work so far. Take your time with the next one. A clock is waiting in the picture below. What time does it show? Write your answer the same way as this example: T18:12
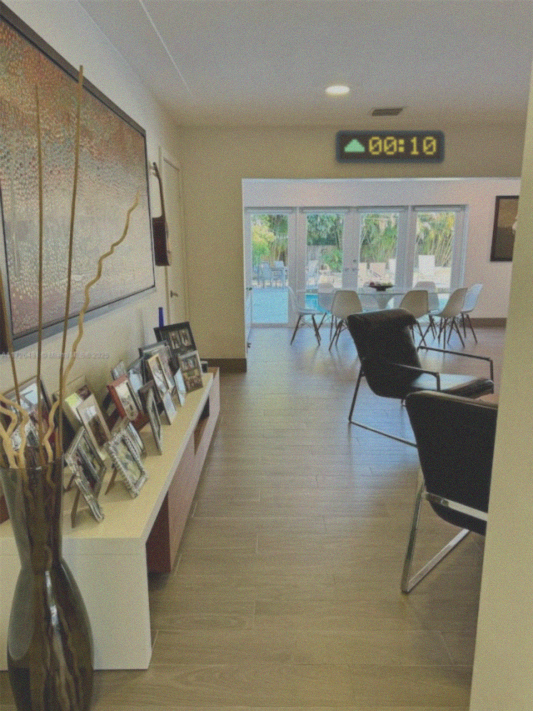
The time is T00:10
